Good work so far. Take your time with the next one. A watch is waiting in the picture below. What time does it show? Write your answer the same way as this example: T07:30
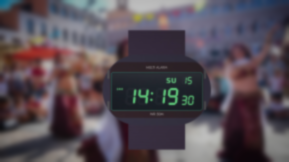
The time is T14:19
